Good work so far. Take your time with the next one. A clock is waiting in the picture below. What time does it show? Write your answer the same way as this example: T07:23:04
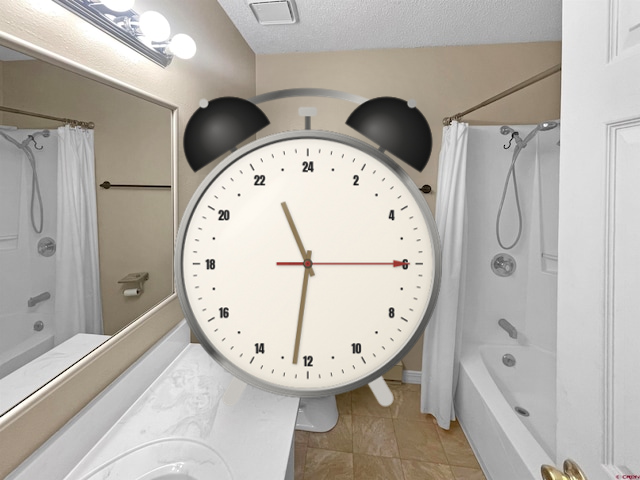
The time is T22:31:15
